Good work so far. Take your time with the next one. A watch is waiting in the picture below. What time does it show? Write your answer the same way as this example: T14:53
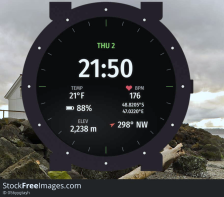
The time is T21:50
